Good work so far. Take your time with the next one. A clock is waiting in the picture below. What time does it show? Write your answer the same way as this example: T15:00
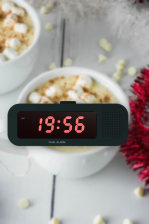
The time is T19:56
